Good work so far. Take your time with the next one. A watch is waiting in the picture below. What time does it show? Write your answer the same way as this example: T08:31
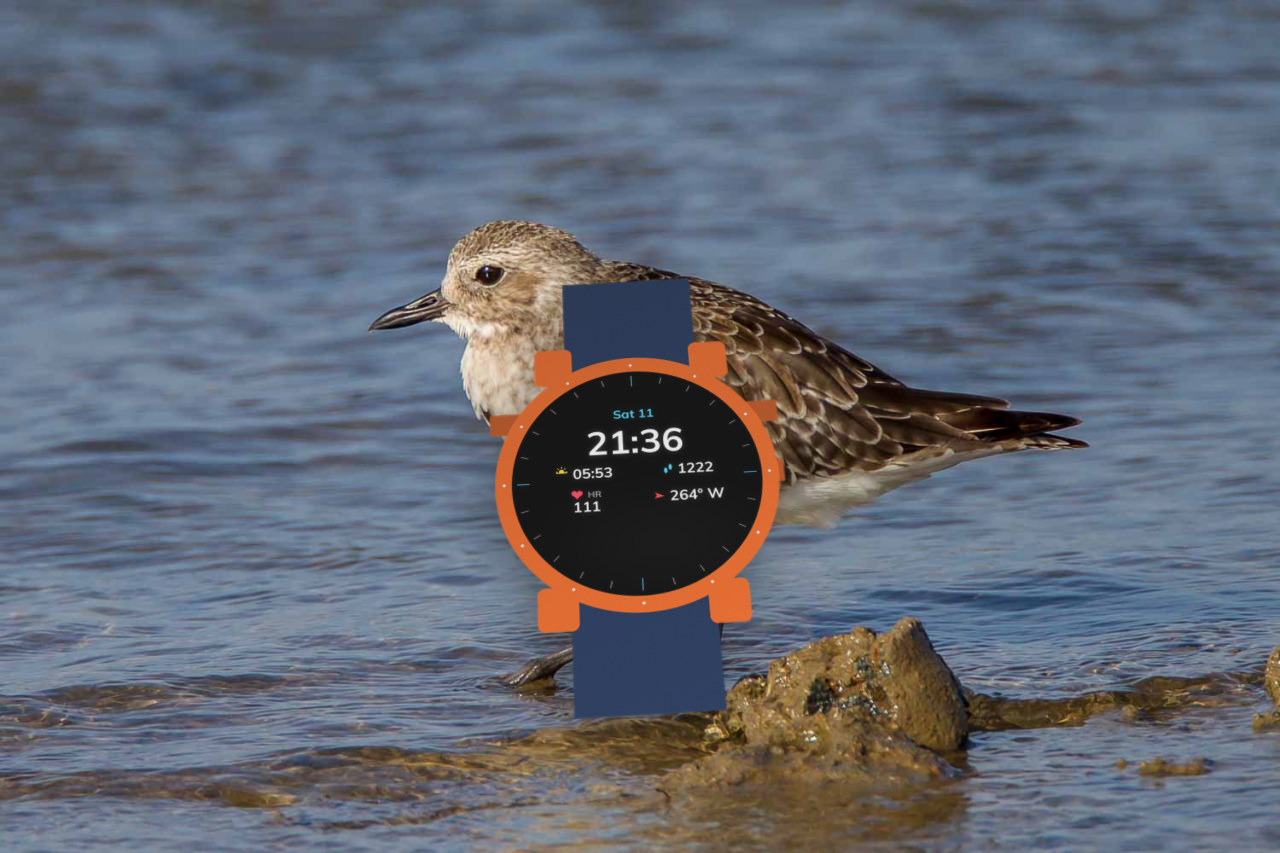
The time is T21:36
